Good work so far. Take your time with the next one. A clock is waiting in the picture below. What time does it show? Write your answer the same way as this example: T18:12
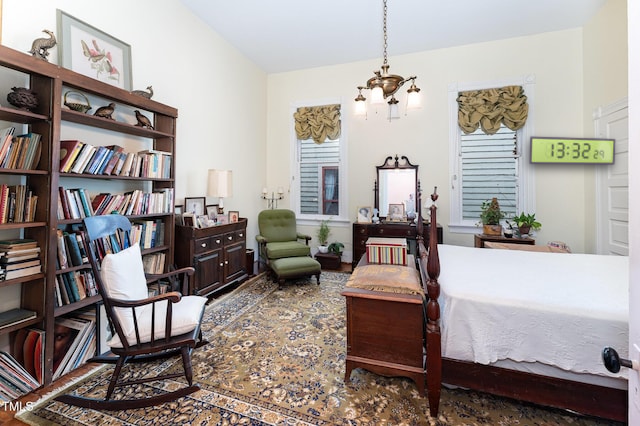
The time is T13:32
